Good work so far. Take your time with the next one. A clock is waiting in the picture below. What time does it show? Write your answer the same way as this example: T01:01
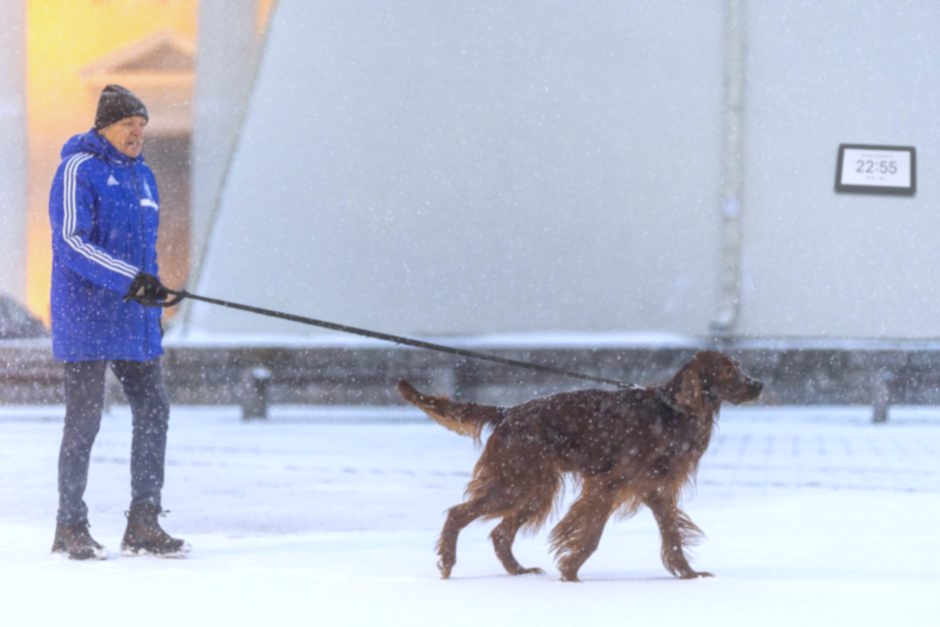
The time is T22:55
